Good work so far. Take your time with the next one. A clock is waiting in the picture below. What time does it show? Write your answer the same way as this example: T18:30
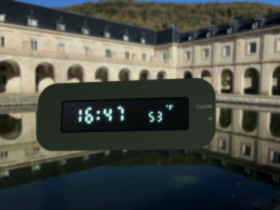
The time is T16:47
